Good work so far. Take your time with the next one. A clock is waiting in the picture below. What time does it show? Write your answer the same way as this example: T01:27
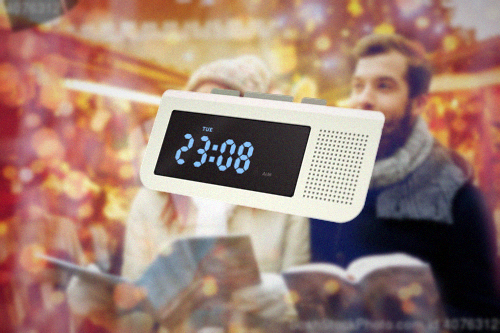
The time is T23:08
